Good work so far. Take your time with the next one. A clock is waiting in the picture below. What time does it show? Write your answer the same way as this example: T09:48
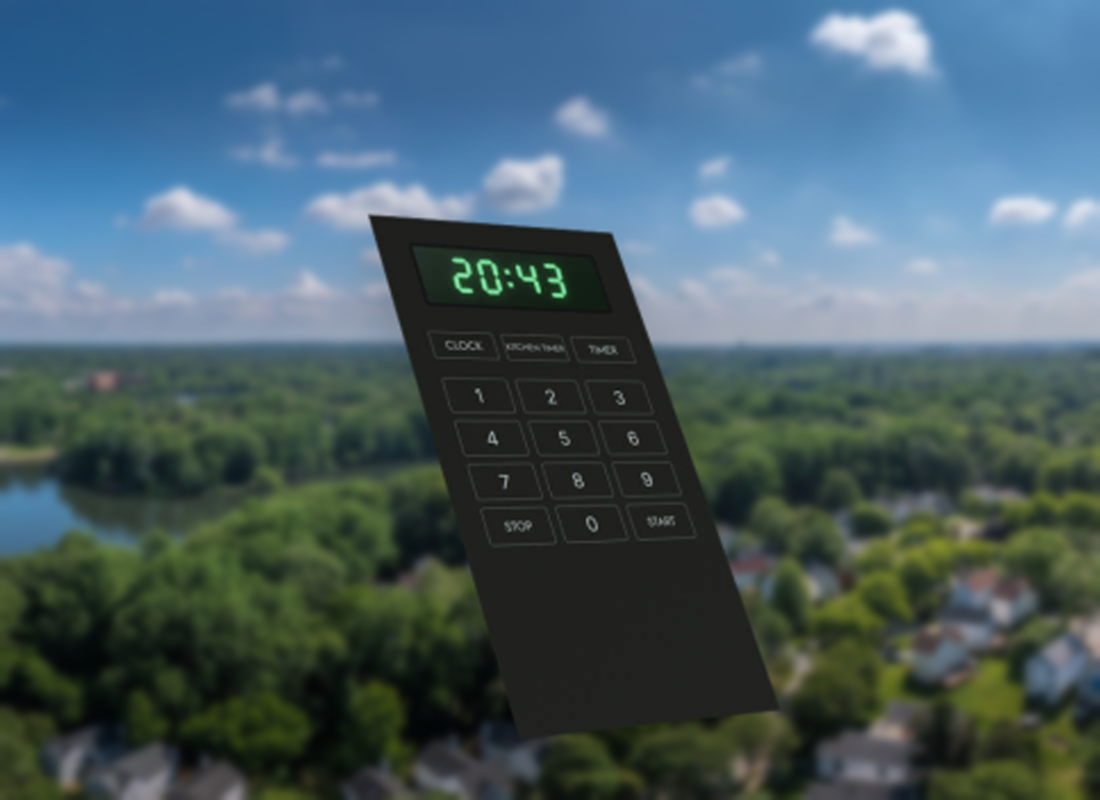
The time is T20:43
